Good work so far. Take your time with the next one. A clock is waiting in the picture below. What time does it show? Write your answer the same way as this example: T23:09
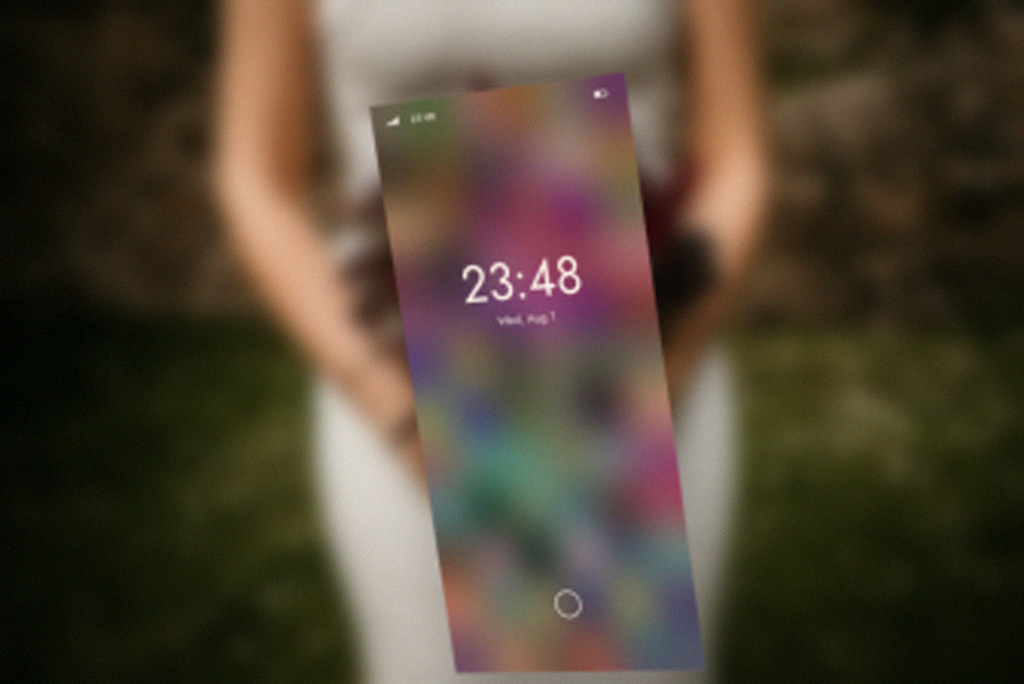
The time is T23:48
